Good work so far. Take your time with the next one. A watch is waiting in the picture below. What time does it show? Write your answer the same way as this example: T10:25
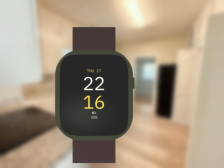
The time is T22:16
